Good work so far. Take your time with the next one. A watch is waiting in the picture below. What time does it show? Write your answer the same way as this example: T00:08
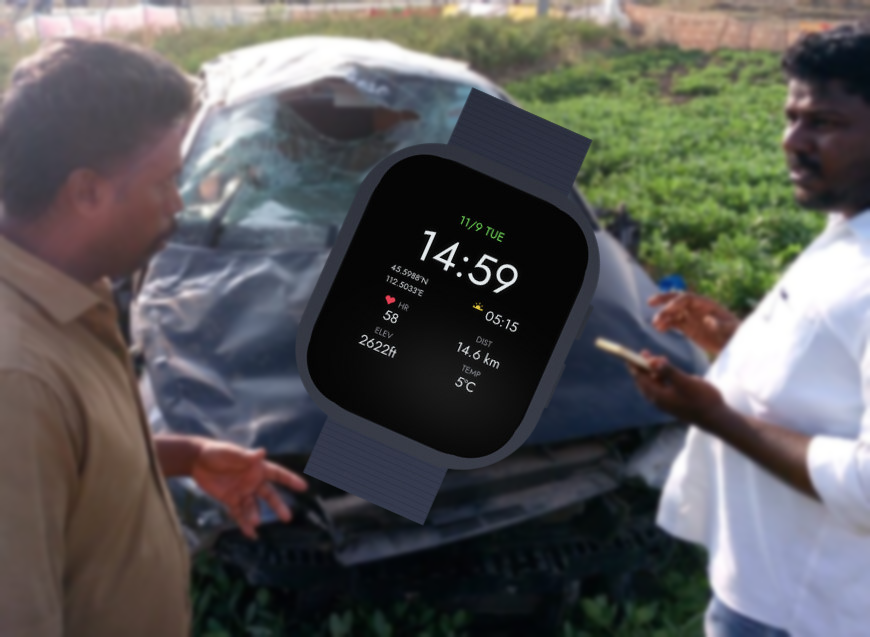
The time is T14:59
